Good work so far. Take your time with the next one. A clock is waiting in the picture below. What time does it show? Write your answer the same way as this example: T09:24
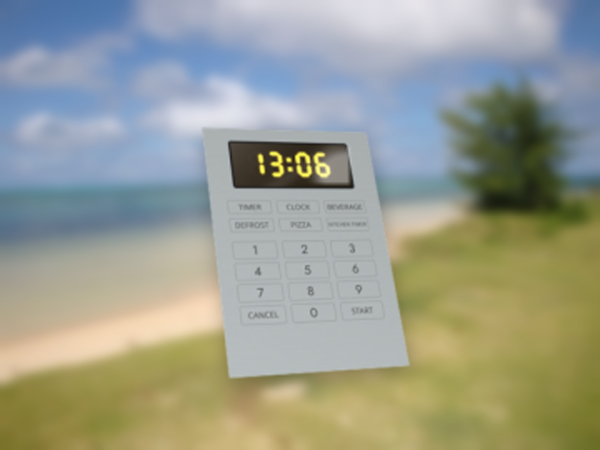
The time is T13:06
